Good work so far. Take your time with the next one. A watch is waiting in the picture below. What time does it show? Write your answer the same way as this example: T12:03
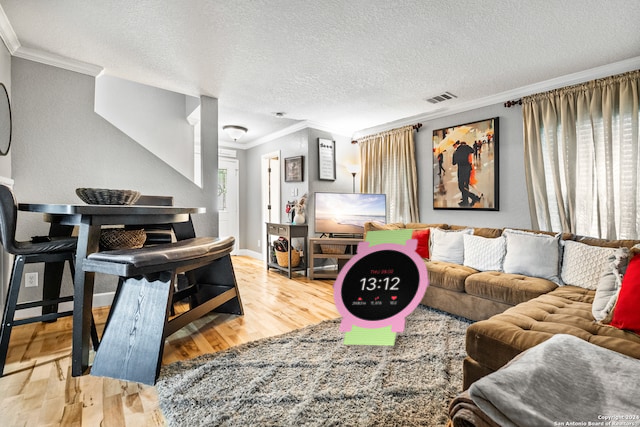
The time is T13:12
